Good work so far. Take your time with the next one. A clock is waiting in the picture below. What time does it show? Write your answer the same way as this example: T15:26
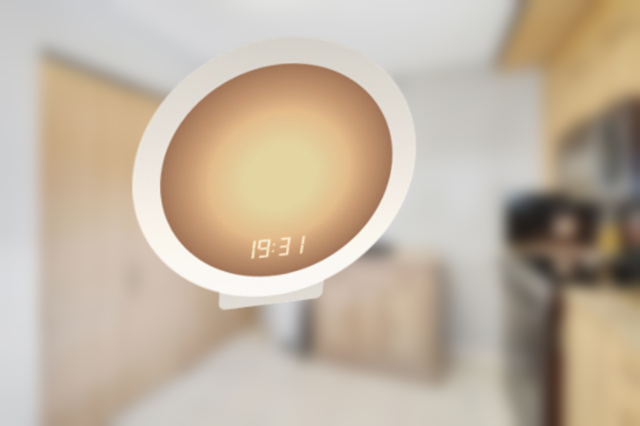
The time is T19:31
